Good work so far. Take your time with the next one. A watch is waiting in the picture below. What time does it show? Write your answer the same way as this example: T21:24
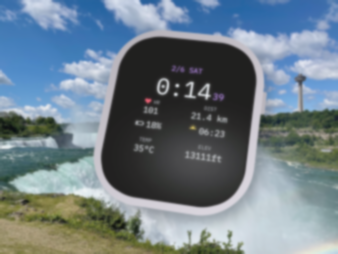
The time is T00:14
